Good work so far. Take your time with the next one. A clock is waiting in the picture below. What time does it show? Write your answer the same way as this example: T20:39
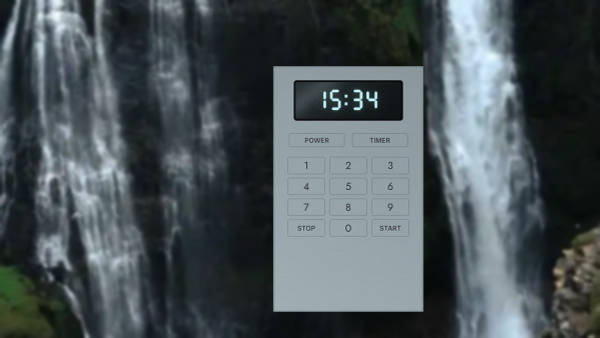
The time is T15:34
